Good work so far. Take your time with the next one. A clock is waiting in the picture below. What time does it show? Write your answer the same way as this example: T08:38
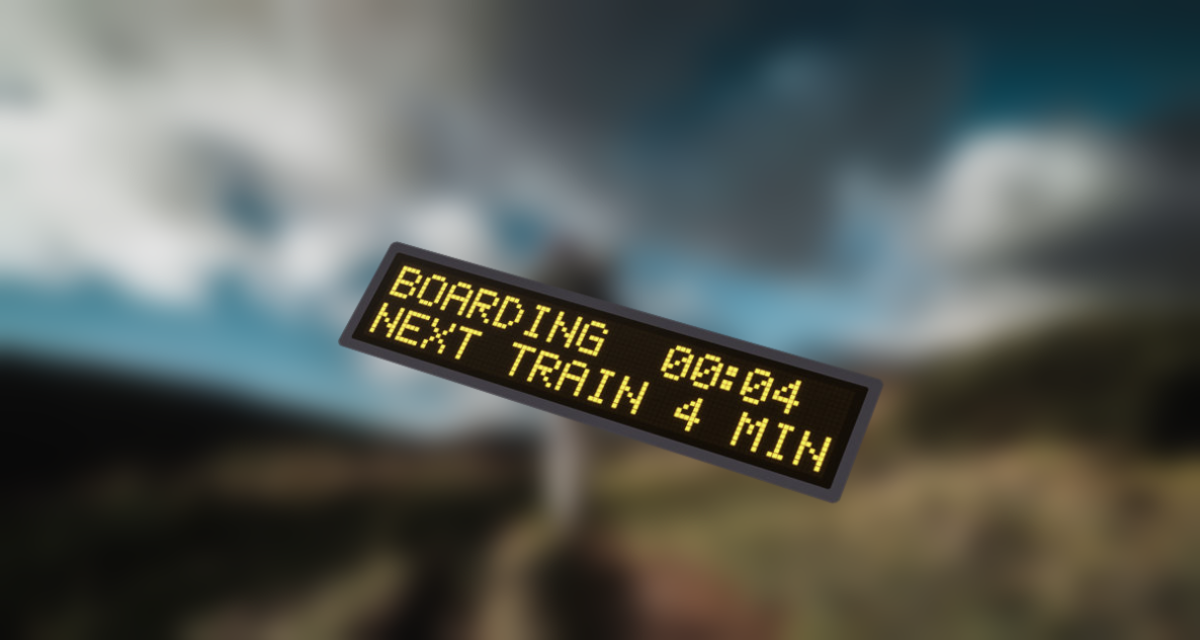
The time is T00:04
